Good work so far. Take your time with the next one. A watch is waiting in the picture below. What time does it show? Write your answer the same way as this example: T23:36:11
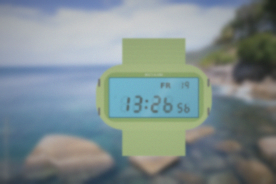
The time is T13:26:56
